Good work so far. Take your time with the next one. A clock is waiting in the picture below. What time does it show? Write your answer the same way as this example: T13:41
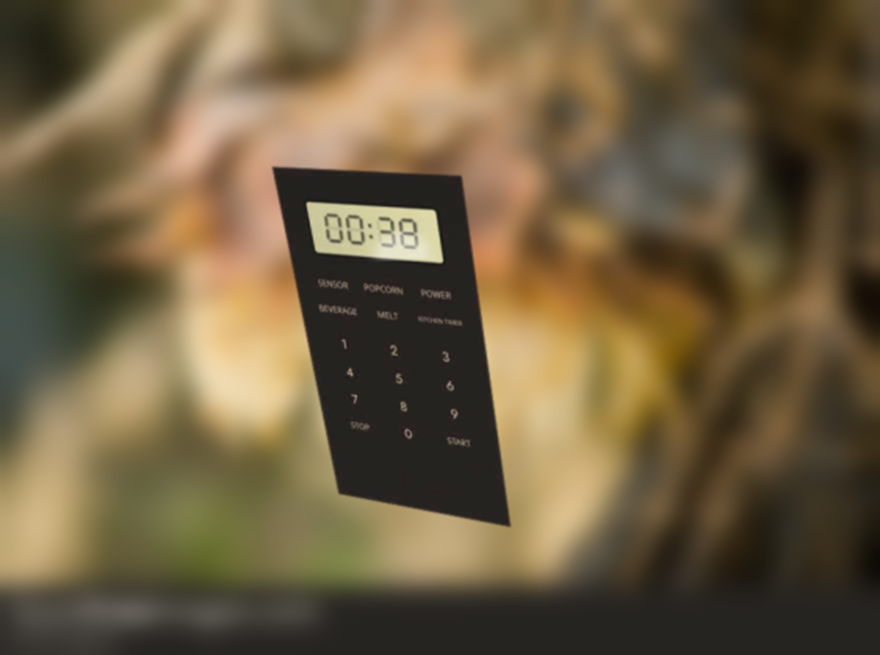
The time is T00:38
